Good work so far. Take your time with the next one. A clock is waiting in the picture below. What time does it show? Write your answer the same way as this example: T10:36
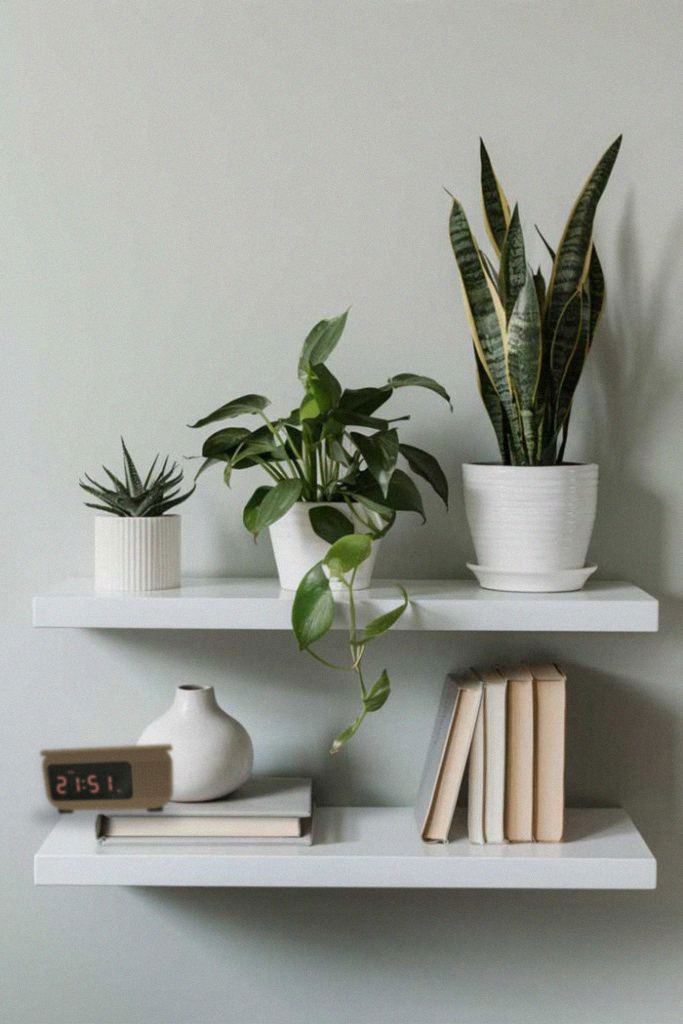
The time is T21:51
